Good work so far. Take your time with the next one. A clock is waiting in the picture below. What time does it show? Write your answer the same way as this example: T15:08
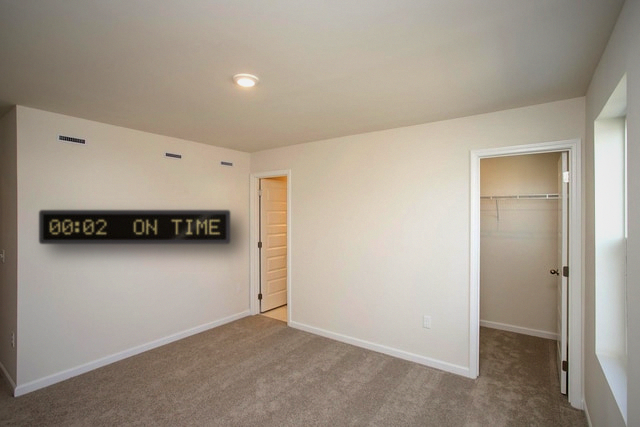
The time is T00:02
